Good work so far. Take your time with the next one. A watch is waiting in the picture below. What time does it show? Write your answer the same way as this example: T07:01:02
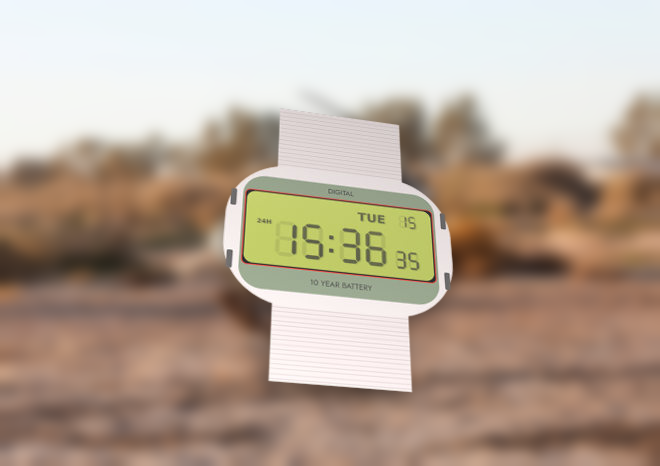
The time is T15:36:35
